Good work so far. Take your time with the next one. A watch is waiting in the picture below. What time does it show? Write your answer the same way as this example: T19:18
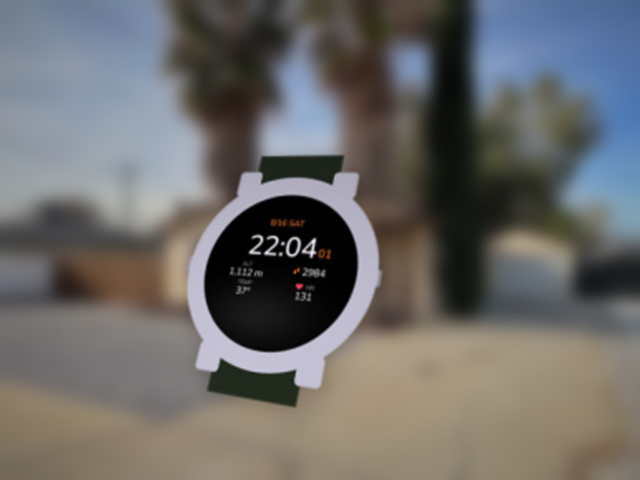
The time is T22:04
